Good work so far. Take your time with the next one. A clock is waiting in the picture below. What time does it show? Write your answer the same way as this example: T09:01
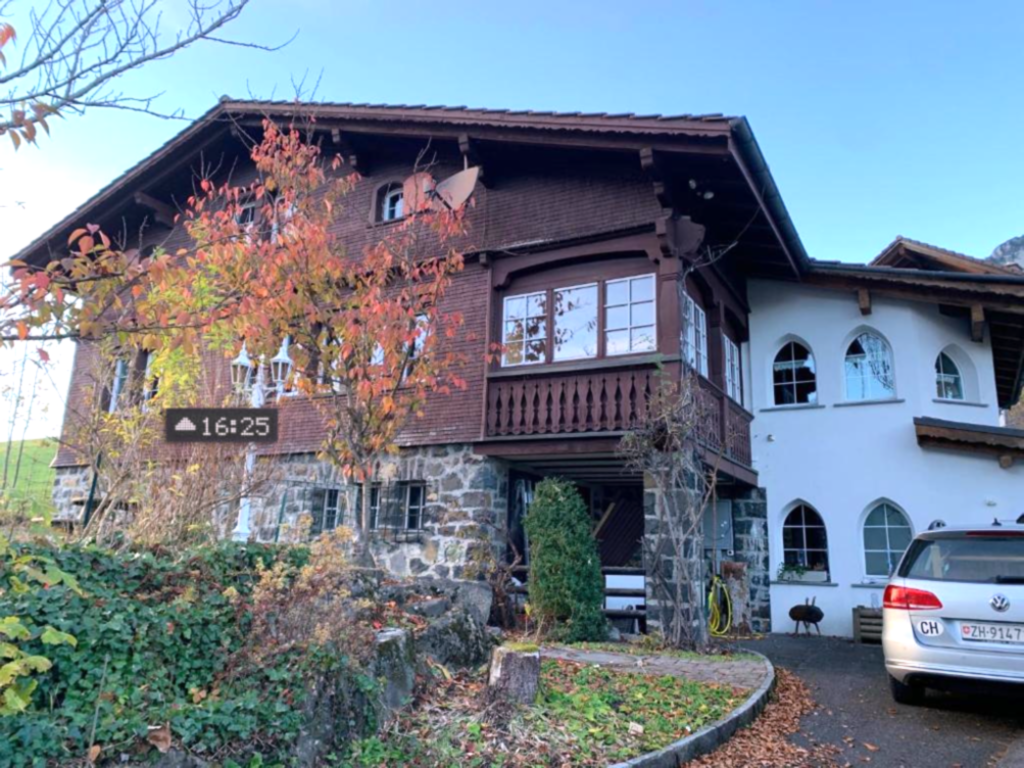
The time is T16:25
